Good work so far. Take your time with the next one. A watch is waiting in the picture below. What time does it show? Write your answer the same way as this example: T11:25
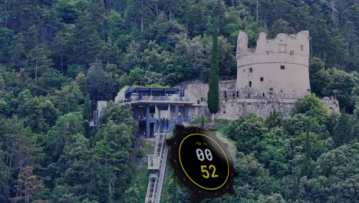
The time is T00:52
